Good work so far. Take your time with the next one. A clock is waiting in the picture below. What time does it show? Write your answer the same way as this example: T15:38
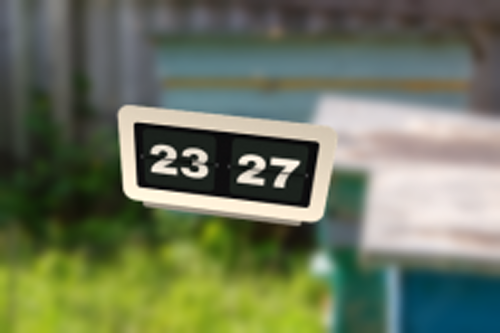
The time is T23:27
